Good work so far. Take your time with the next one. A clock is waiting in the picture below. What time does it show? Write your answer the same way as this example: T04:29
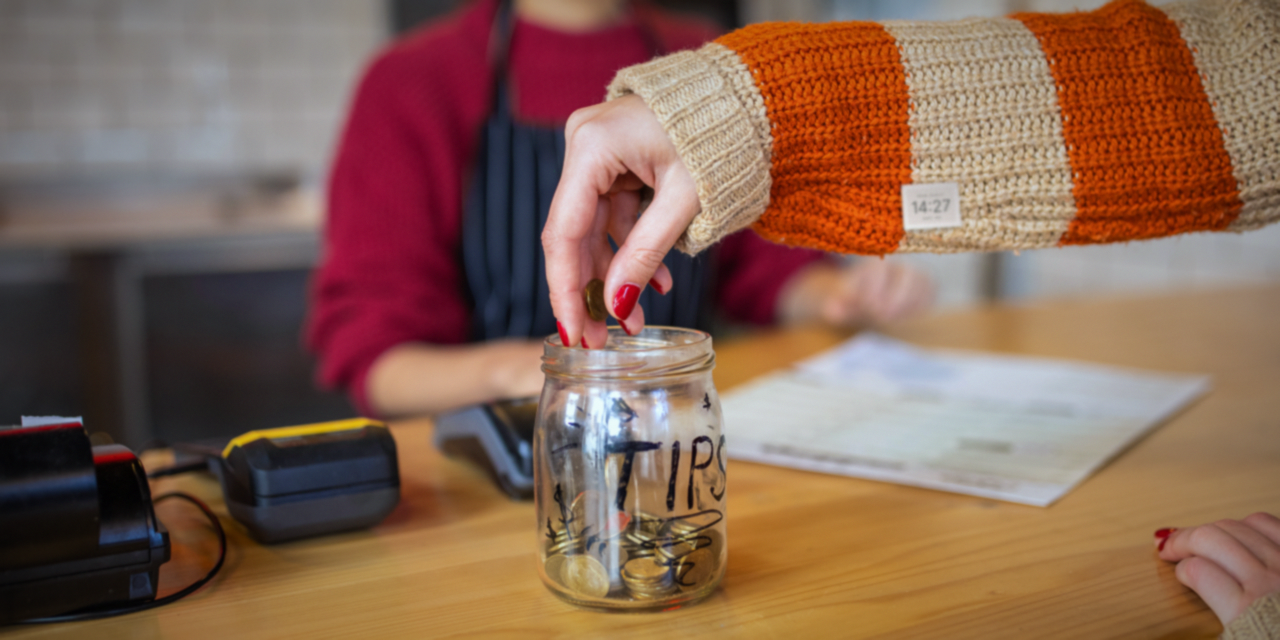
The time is T14:27
